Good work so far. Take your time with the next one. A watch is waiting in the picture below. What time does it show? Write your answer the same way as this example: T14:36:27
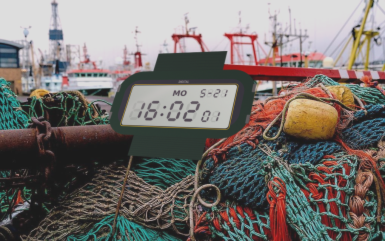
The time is T16:02:01
